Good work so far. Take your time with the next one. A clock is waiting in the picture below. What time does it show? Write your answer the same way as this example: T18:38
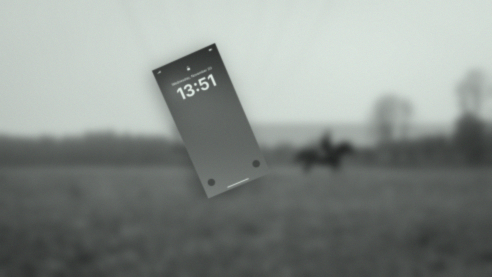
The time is T13:51
